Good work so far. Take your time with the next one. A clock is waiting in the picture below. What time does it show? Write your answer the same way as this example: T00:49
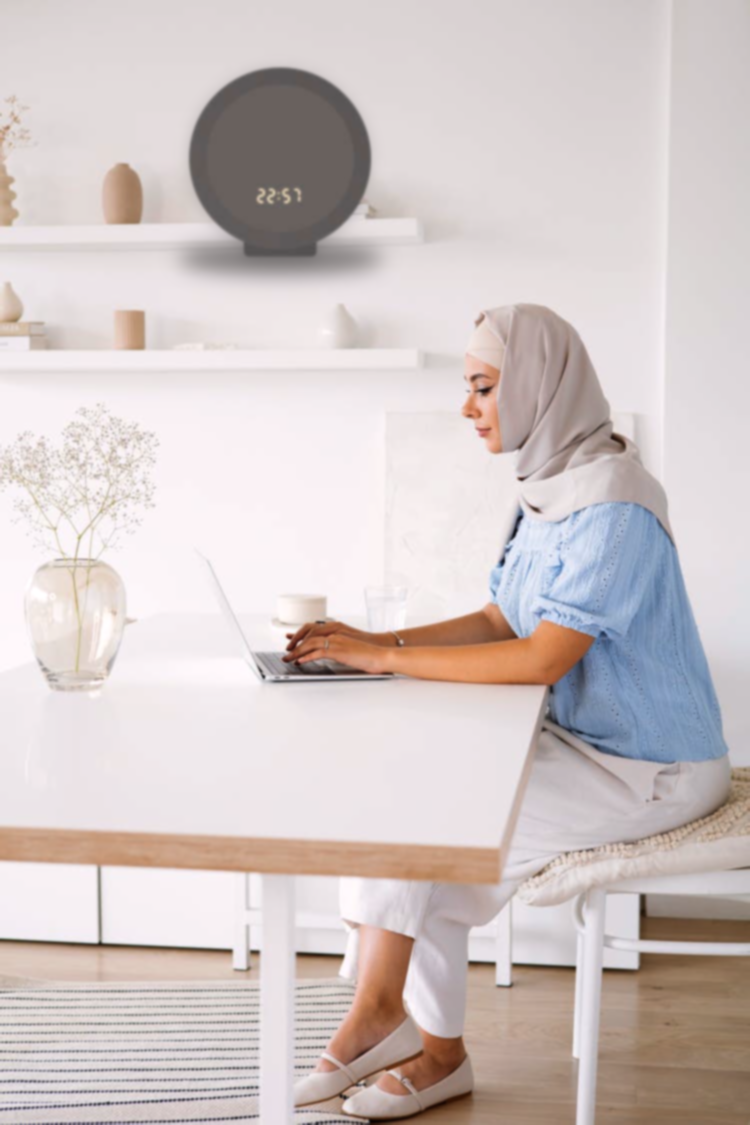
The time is T22:57
